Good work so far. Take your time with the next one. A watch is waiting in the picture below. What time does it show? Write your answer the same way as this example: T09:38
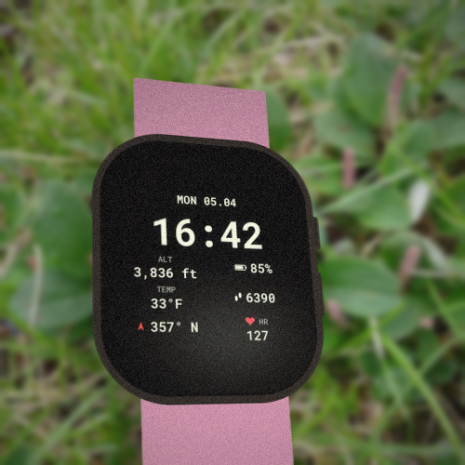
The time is T16:42
